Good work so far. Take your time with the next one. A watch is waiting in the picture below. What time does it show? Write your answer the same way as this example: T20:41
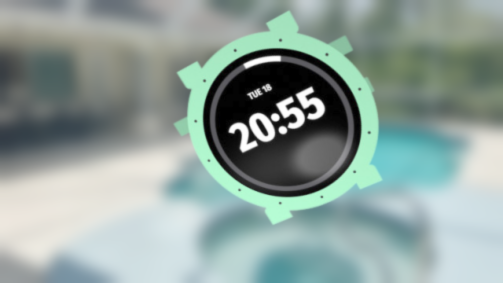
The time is T20:55
